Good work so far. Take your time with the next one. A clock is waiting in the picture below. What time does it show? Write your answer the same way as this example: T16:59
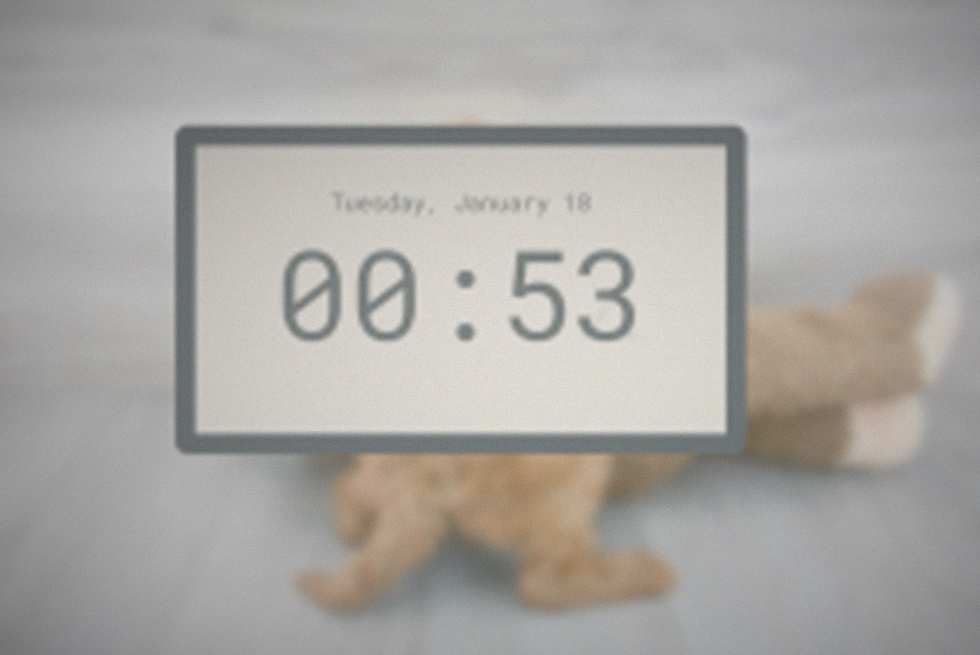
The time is T00:53
